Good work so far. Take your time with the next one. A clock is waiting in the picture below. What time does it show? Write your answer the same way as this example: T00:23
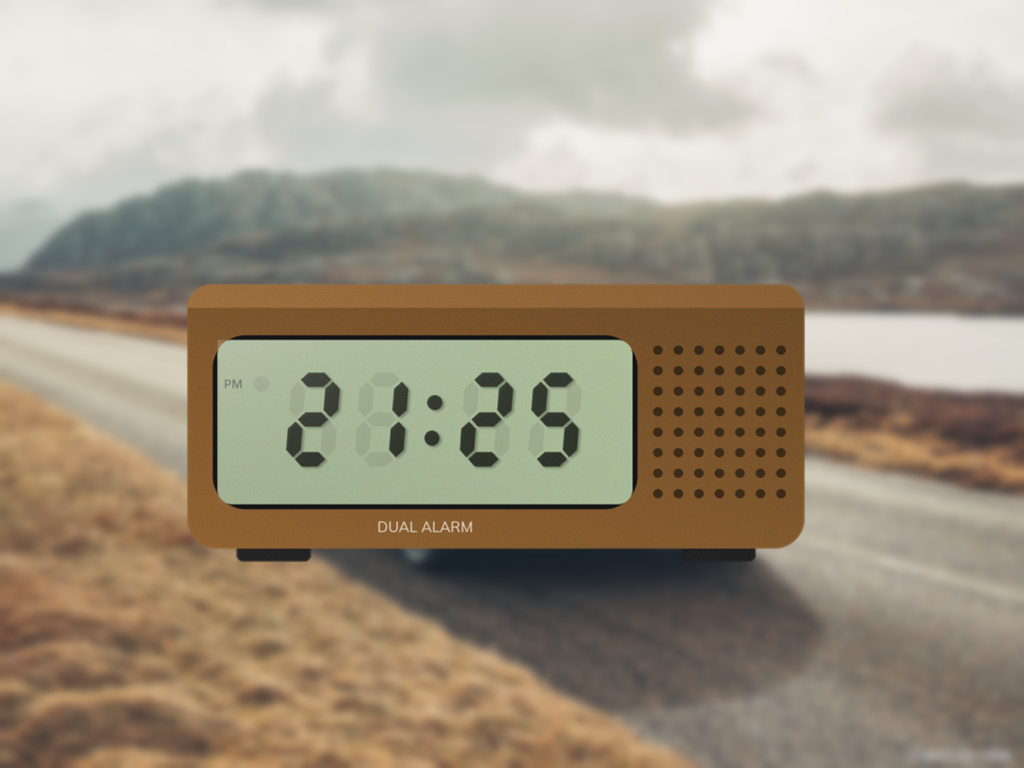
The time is T21:25
